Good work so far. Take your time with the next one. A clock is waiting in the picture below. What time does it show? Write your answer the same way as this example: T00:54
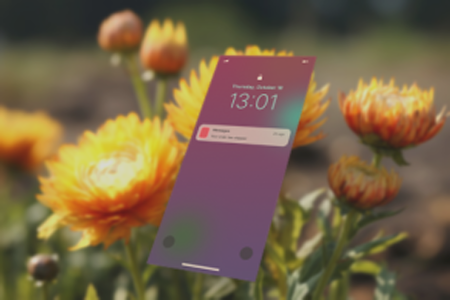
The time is T13:01
